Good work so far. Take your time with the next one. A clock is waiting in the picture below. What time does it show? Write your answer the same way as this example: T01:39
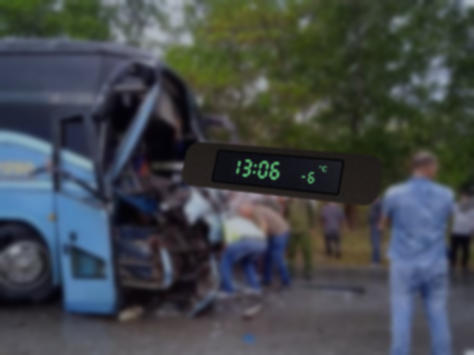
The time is T13:06
